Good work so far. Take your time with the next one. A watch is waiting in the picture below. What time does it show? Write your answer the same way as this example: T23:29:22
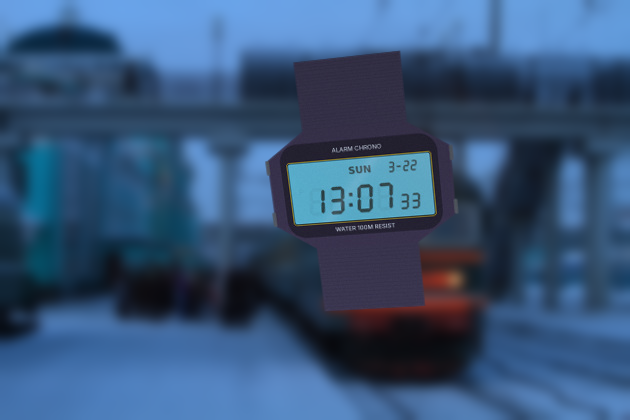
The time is T13:07:33
